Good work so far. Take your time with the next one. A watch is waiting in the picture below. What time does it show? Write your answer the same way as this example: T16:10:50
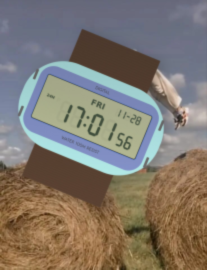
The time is T17:01:56
